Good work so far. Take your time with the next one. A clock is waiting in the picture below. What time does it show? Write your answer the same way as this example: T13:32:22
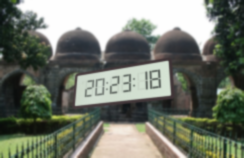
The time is T20:23:18
